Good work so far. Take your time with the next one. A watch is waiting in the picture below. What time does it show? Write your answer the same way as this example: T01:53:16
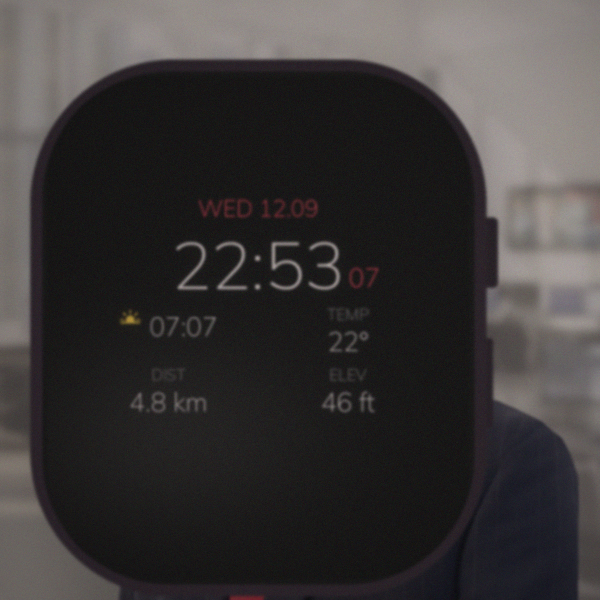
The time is T22:53:07
